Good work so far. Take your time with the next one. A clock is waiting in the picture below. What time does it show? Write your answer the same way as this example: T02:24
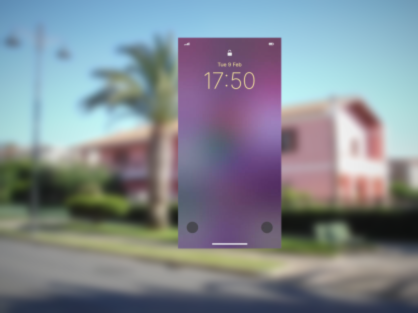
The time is T17:50
